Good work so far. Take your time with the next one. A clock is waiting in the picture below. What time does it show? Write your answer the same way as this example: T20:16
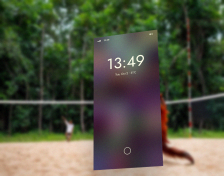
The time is T13:49
